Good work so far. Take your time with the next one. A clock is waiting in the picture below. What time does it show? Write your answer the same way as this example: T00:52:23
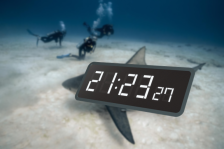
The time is T21:23:27
